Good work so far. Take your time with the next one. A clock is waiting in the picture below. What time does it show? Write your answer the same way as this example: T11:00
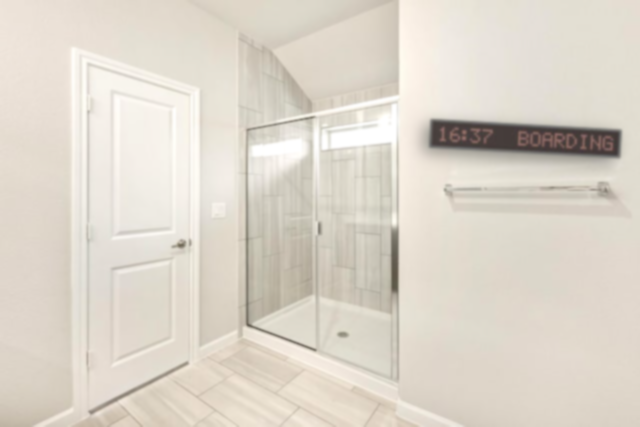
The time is T16:37
